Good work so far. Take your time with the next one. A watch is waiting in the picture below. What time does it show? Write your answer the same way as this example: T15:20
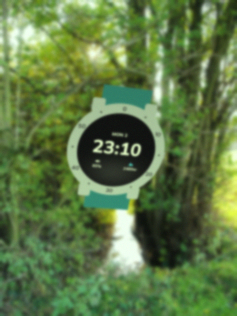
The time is T23:10
